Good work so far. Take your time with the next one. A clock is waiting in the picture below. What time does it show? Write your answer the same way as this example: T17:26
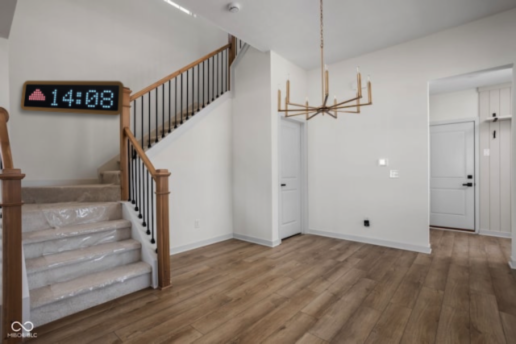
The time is T14:08
